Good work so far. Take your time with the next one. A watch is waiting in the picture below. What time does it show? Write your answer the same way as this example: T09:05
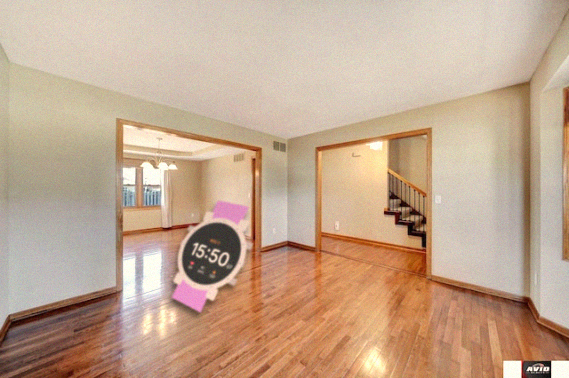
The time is T15:50
